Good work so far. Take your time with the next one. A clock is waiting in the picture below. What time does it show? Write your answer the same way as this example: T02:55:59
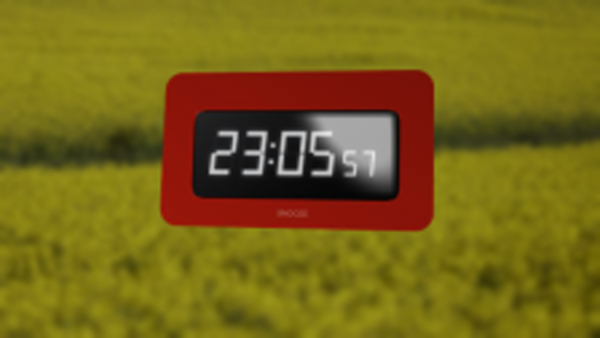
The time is T23:05:57
